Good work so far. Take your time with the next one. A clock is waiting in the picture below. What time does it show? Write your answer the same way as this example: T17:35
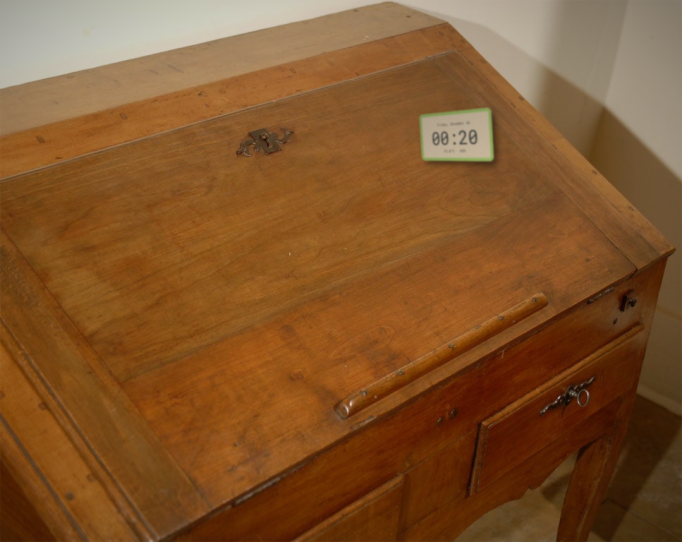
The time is T00:20
